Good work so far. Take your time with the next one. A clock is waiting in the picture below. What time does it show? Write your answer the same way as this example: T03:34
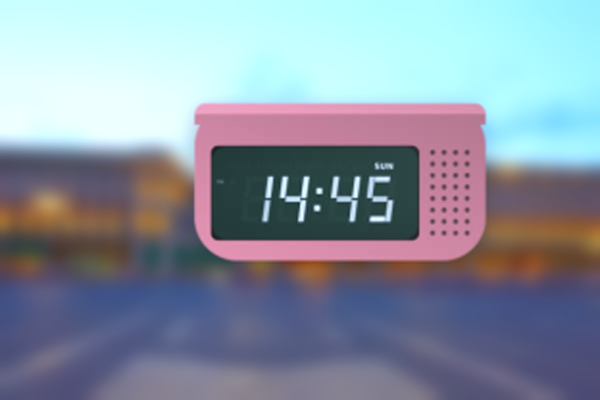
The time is T14:45
